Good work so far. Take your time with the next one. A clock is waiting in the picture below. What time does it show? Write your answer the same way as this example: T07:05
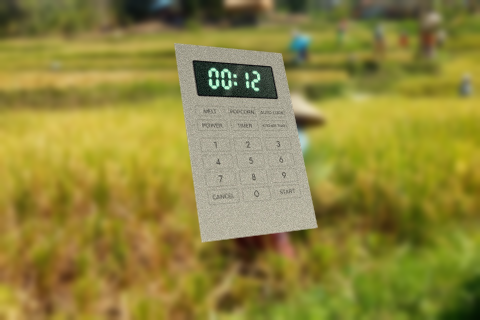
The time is T00:12
